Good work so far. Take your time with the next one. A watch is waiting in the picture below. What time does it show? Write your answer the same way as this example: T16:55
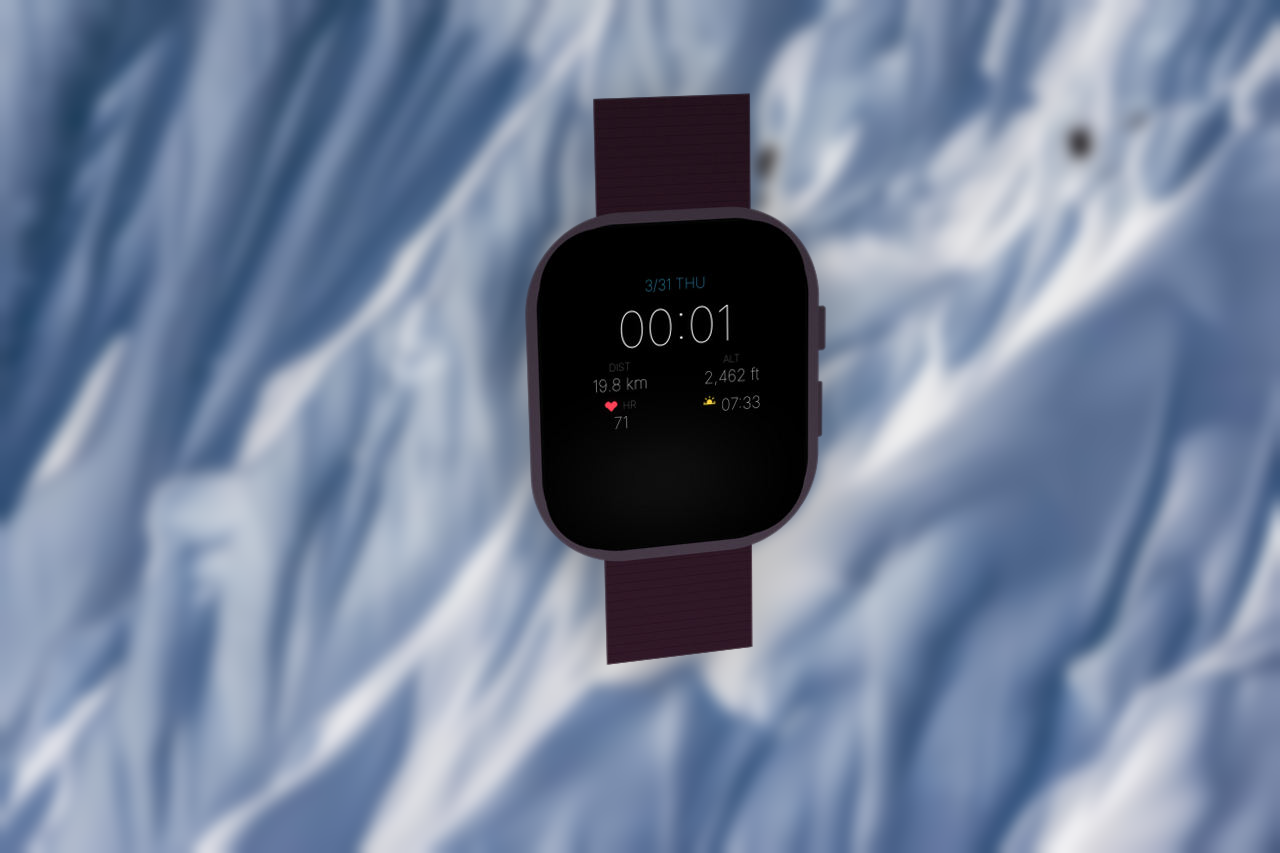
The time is T00:01
